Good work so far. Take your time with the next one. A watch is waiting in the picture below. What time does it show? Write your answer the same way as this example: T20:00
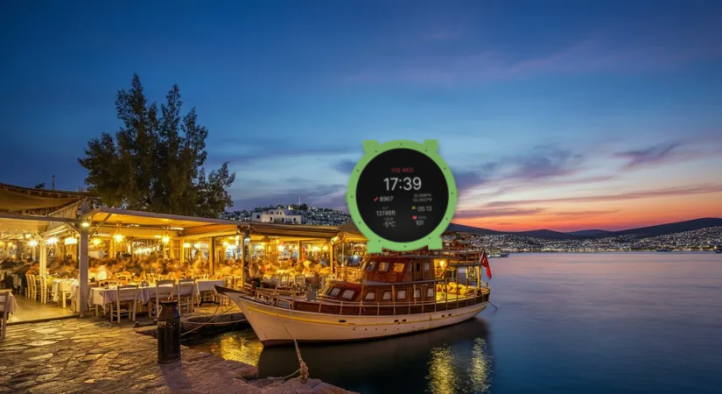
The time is T17:39
